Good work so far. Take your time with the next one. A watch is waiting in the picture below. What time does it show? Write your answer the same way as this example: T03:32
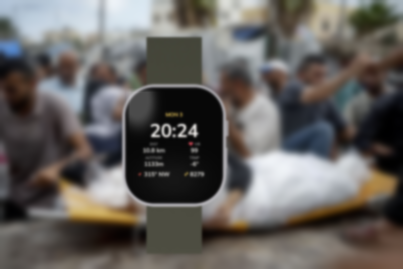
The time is T20:24
